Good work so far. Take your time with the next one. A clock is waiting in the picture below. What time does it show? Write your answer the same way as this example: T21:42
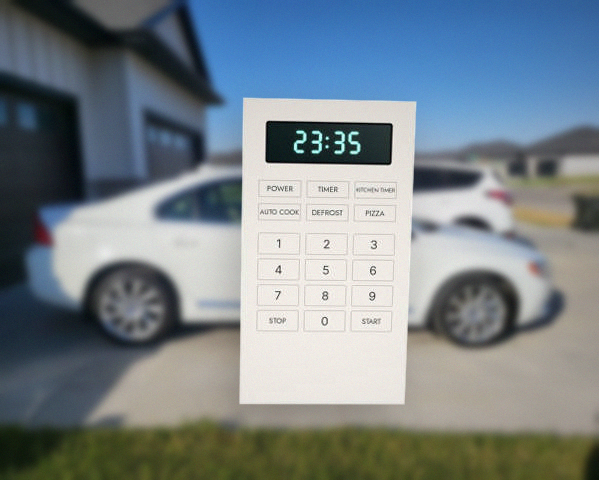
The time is T23:35
